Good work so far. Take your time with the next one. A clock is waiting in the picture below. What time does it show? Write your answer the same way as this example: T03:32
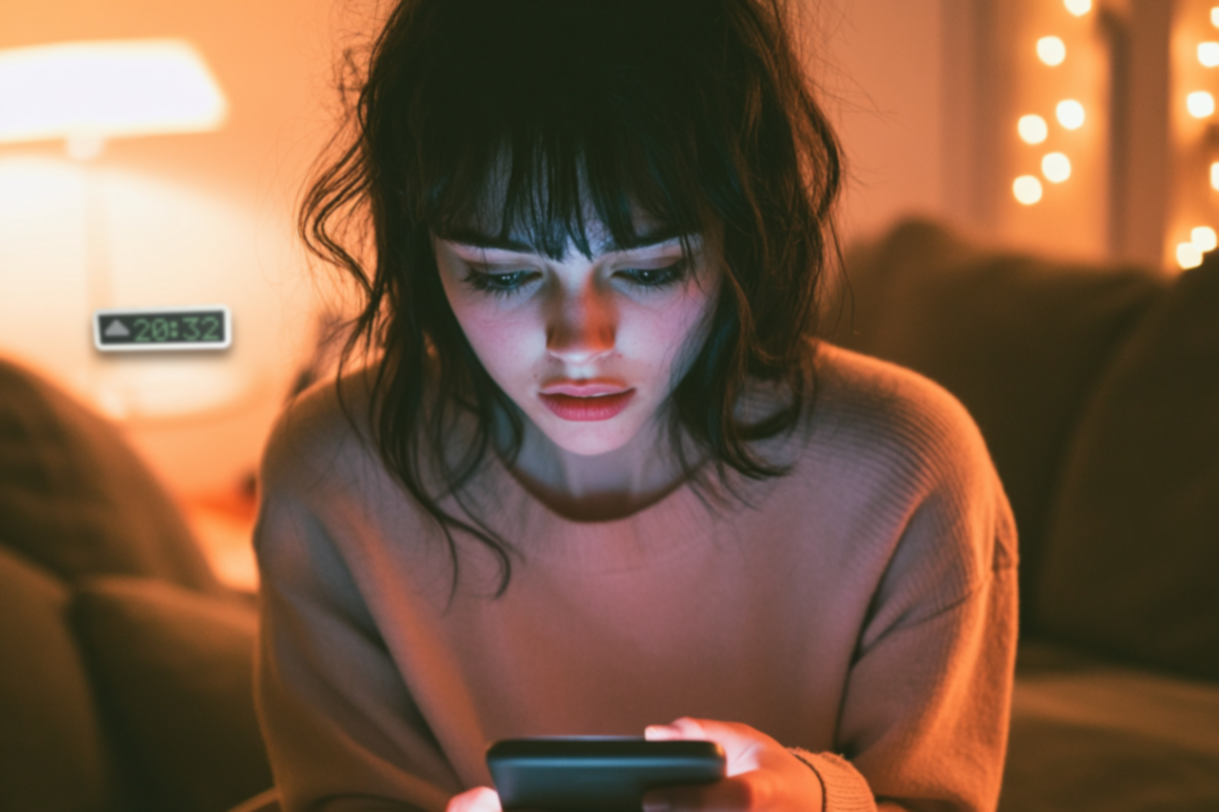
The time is T20:32
